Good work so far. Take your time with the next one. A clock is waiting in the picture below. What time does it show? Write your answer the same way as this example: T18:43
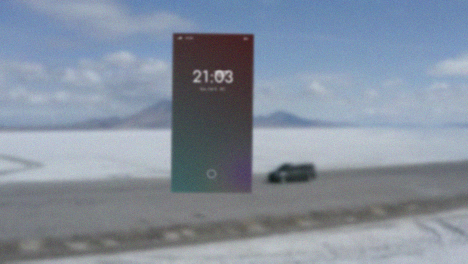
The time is T21:03
